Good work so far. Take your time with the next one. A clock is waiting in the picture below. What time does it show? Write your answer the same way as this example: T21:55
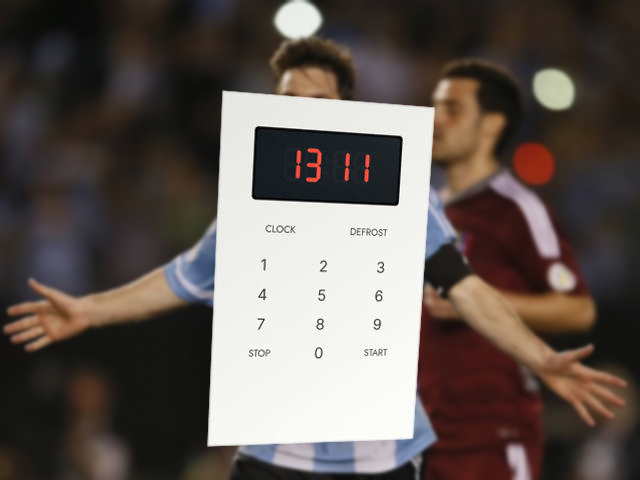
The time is T13:11
